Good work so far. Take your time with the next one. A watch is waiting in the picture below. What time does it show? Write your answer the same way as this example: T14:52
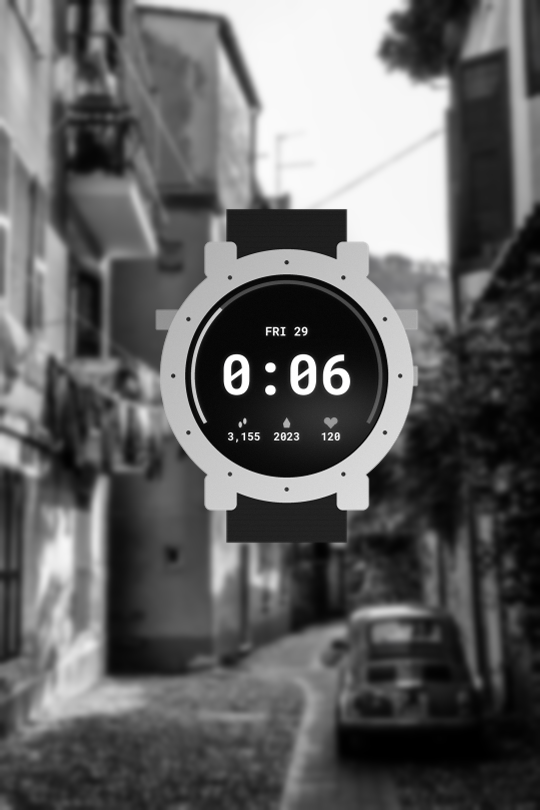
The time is T00:06
